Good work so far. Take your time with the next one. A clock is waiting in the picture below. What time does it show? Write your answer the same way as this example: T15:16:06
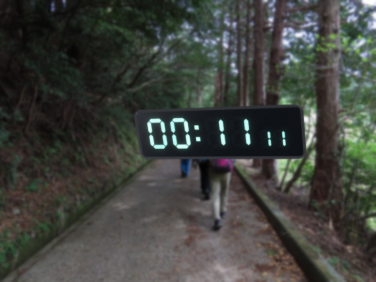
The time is T00:11:11
